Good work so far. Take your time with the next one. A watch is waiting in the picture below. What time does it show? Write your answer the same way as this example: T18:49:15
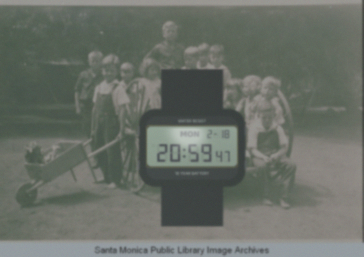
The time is T20:59:47
